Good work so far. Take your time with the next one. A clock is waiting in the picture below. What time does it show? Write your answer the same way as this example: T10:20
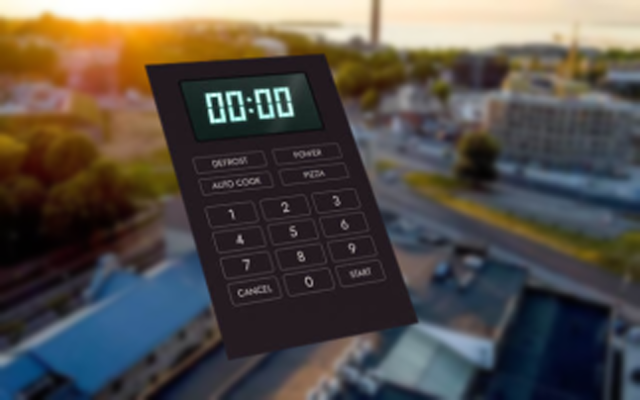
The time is T00:00
